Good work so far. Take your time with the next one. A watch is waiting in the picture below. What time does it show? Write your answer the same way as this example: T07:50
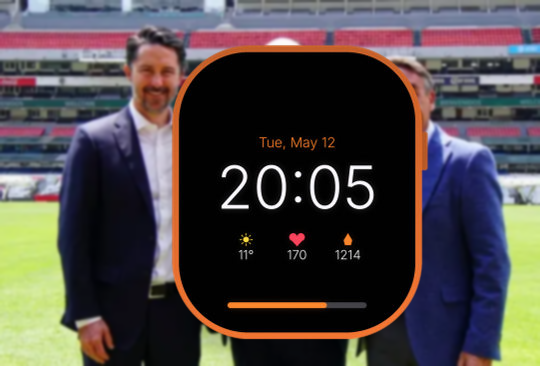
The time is T20:05
